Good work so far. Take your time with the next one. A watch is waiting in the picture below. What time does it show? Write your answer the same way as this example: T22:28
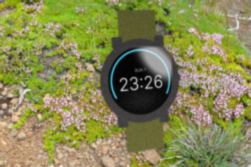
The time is T23:26
